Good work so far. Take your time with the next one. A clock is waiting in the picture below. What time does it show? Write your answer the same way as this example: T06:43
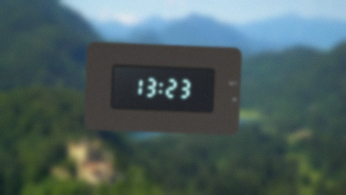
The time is T13:23
